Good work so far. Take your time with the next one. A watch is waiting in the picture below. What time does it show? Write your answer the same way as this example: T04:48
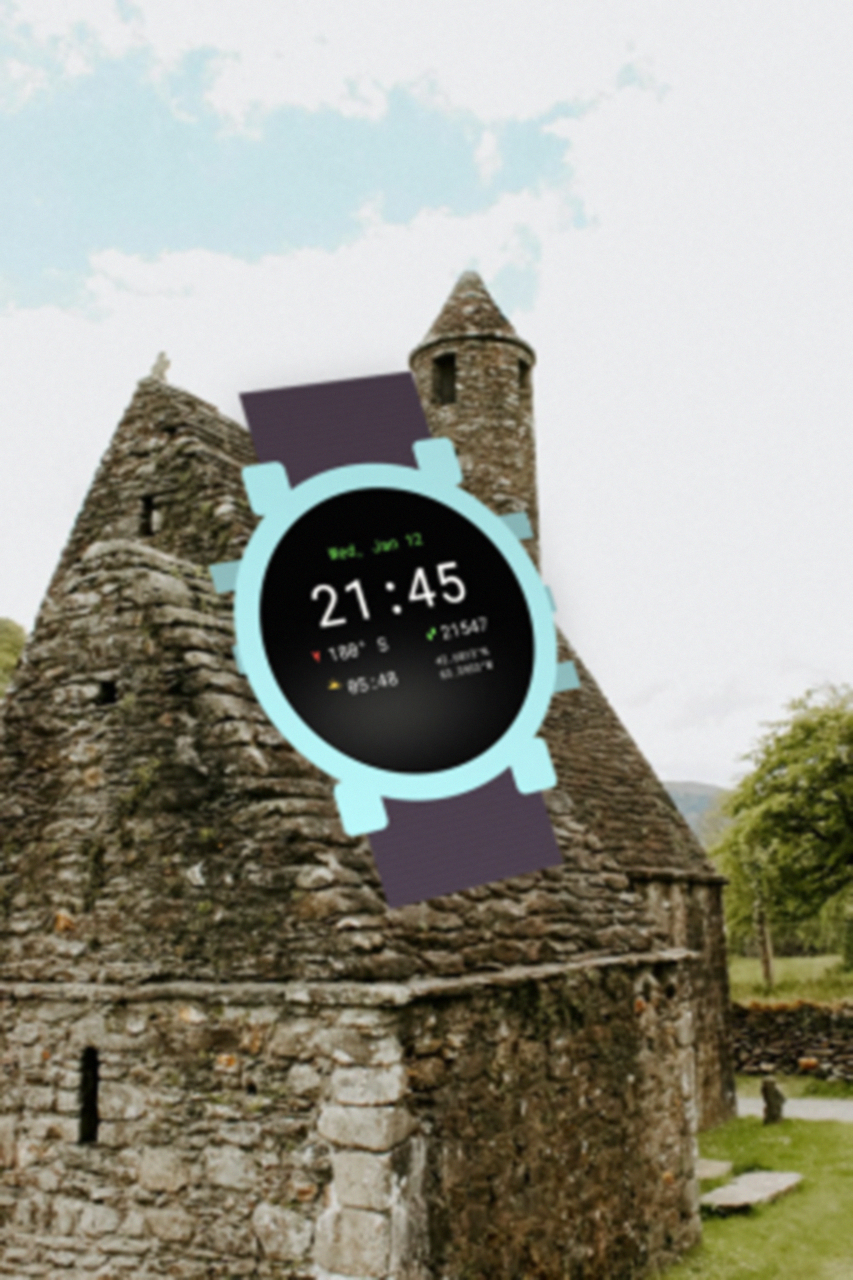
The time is T21:45
